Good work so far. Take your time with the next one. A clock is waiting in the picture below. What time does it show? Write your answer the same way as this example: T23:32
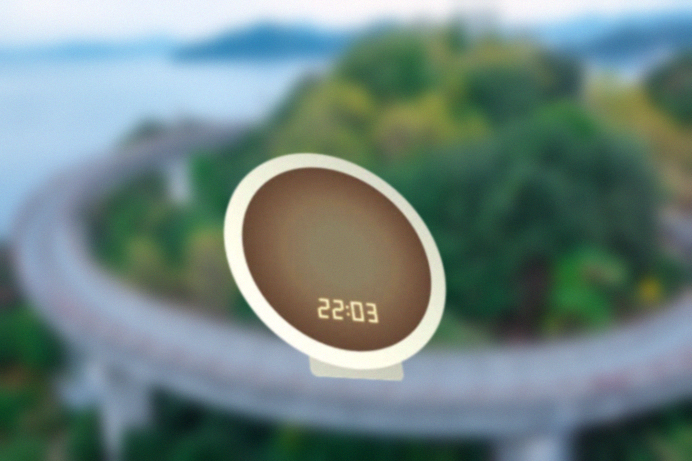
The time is T22:03
